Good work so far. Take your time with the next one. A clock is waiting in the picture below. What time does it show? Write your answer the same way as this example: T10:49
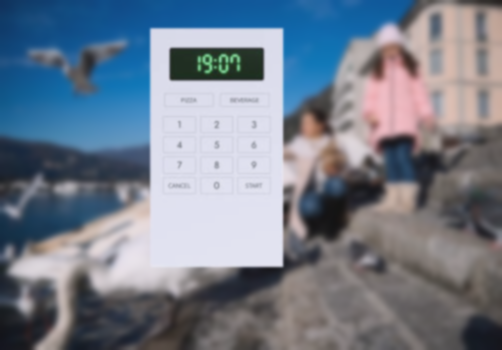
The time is T19:07
